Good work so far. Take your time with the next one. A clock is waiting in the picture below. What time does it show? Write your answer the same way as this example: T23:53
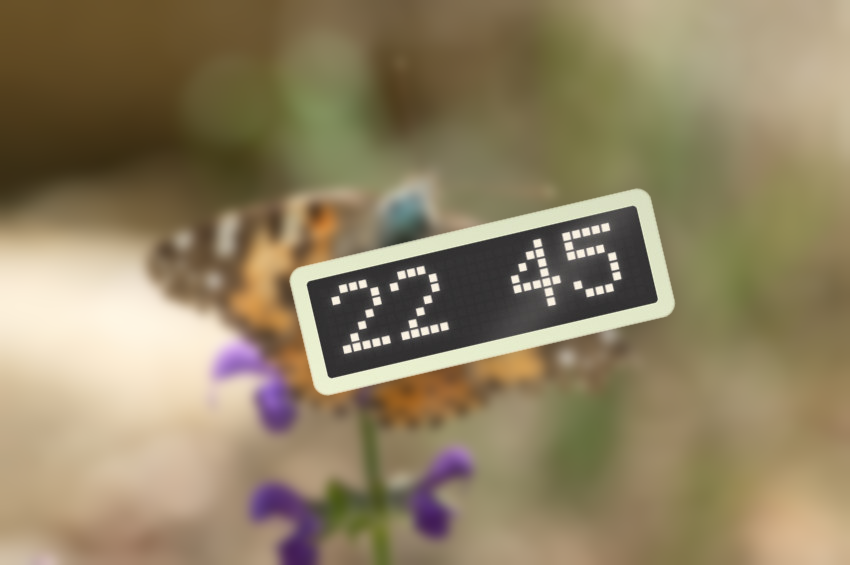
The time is T22:45
